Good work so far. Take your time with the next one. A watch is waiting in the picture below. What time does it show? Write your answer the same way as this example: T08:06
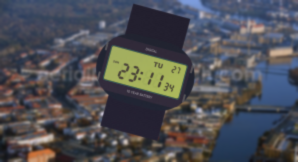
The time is T23:11
